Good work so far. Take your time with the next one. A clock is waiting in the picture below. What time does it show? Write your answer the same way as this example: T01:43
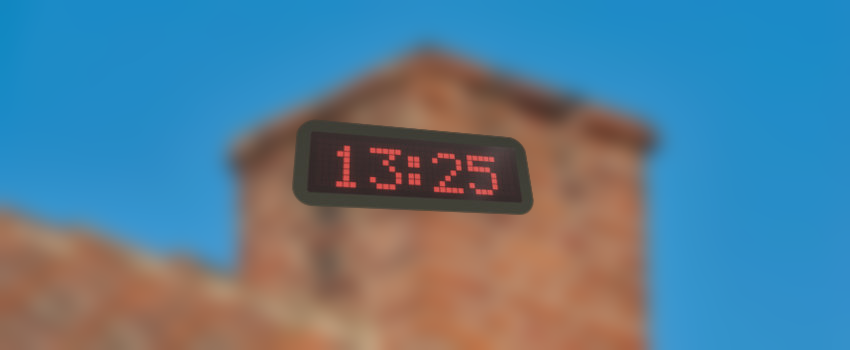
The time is T13:25
